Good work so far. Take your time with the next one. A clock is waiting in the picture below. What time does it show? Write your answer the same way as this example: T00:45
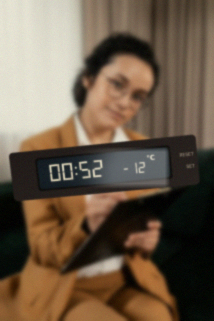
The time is T00:52
